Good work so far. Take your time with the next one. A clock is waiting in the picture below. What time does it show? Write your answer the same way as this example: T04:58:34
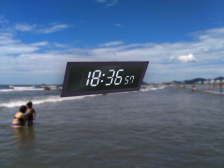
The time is T18:36:57
